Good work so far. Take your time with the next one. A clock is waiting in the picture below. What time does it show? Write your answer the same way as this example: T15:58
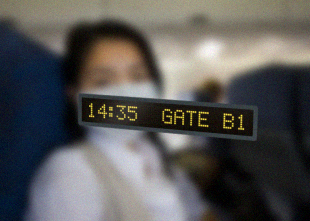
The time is T14:35
